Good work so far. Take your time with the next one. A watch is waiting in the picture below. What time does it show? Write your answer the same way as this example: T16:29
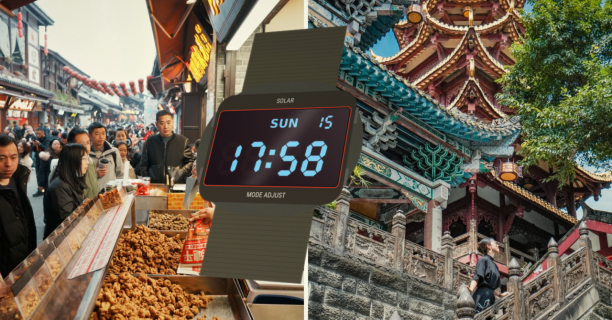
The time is T17:58
